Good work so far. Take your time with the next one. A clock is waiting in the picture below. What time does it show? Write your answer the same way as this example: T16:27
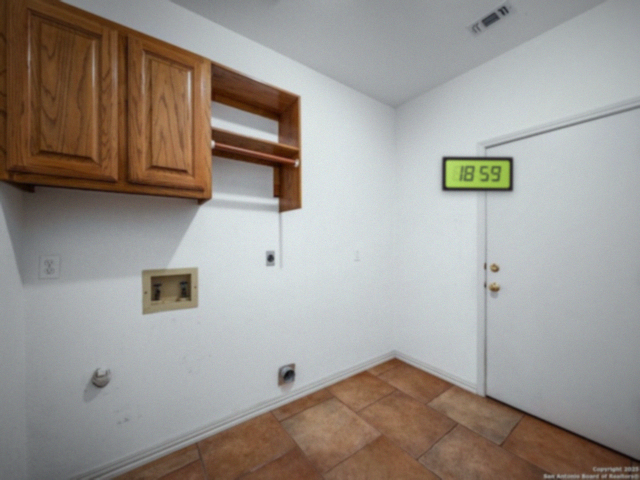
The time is T18:59
